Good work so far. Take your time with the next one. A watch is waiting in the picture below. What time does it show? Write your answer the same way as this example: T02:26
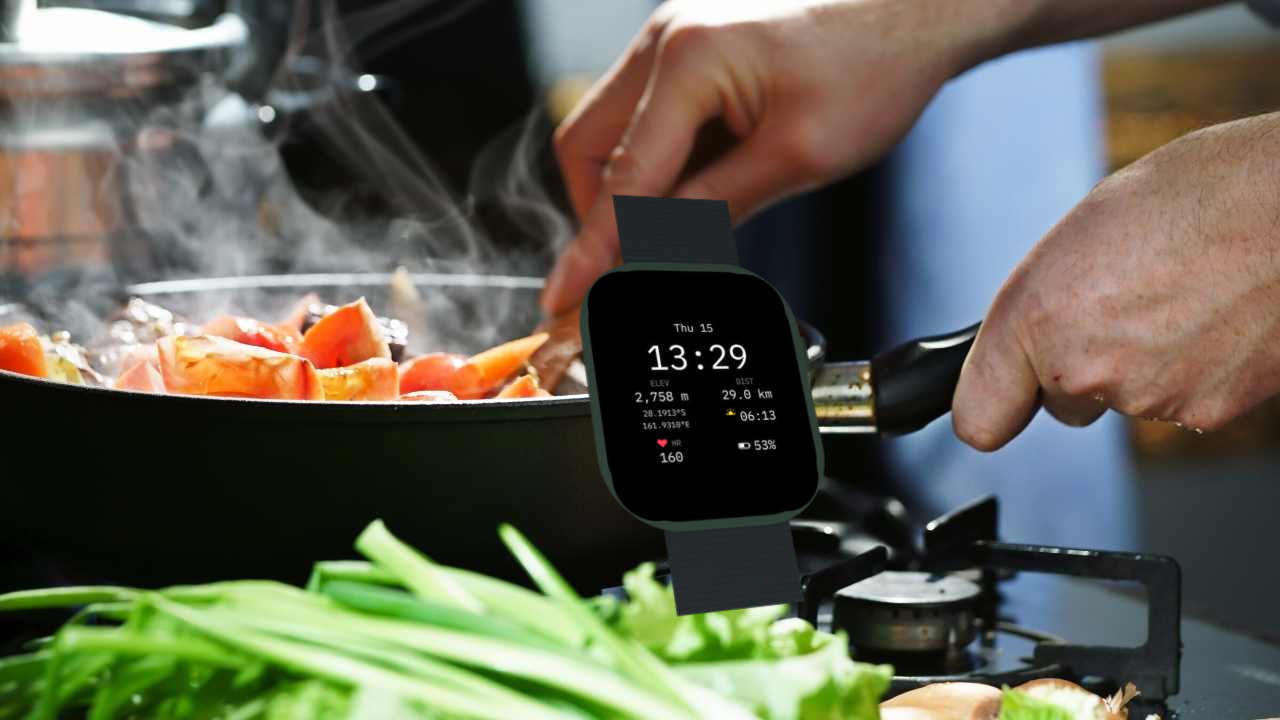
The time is T13:29
